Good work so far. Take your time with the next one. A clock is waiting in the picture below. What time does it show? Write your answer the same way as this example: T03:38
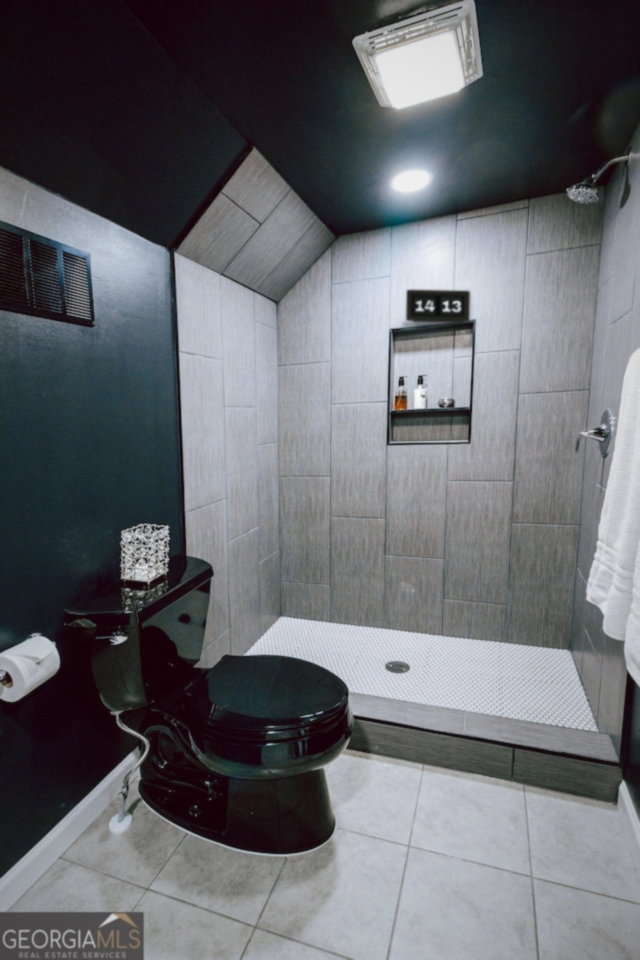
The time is T14:13
